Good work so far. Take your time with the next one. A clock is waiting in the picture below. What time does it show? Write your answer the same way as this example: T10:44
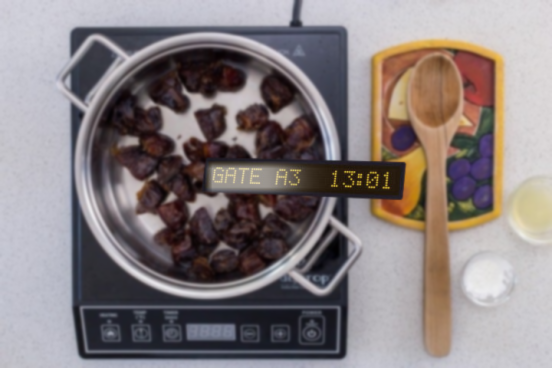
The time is T13:01
